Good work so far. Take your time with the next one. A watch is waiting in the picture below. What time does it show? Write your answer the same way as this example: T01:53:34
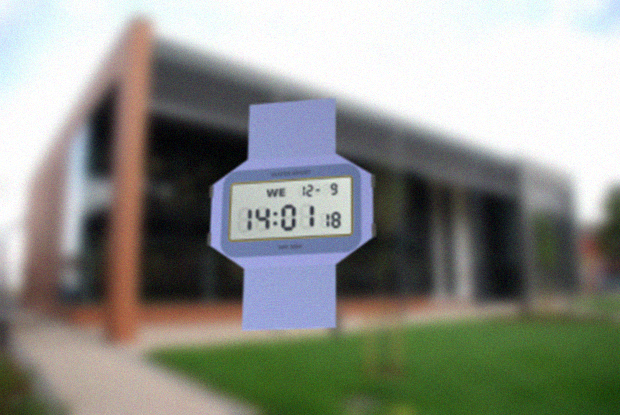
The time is T14:01:18
